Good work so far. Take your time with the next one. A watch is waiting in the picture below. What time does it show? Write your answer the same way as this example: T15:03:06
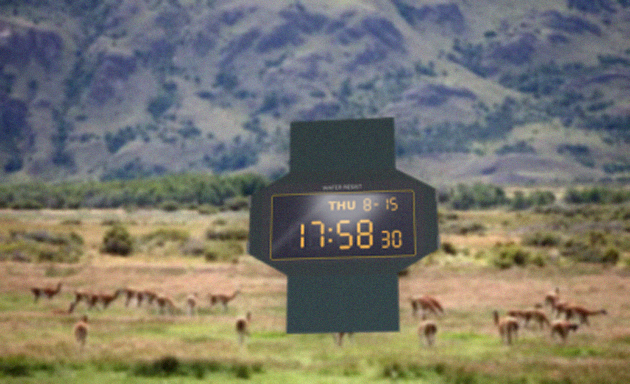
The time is T17:58:30
